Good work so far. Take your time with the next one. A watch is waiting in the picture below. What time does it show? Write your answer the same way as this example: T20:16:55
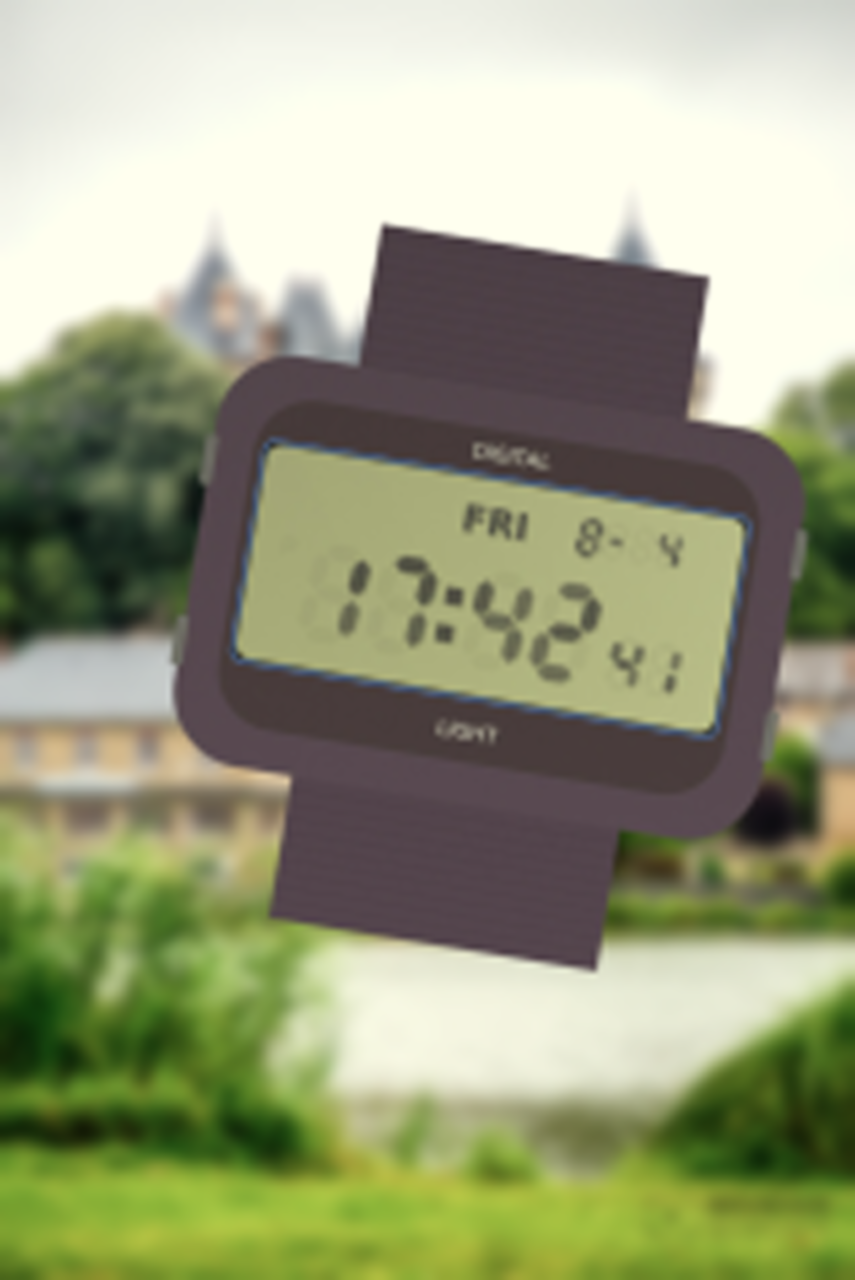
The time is T17:42:41
